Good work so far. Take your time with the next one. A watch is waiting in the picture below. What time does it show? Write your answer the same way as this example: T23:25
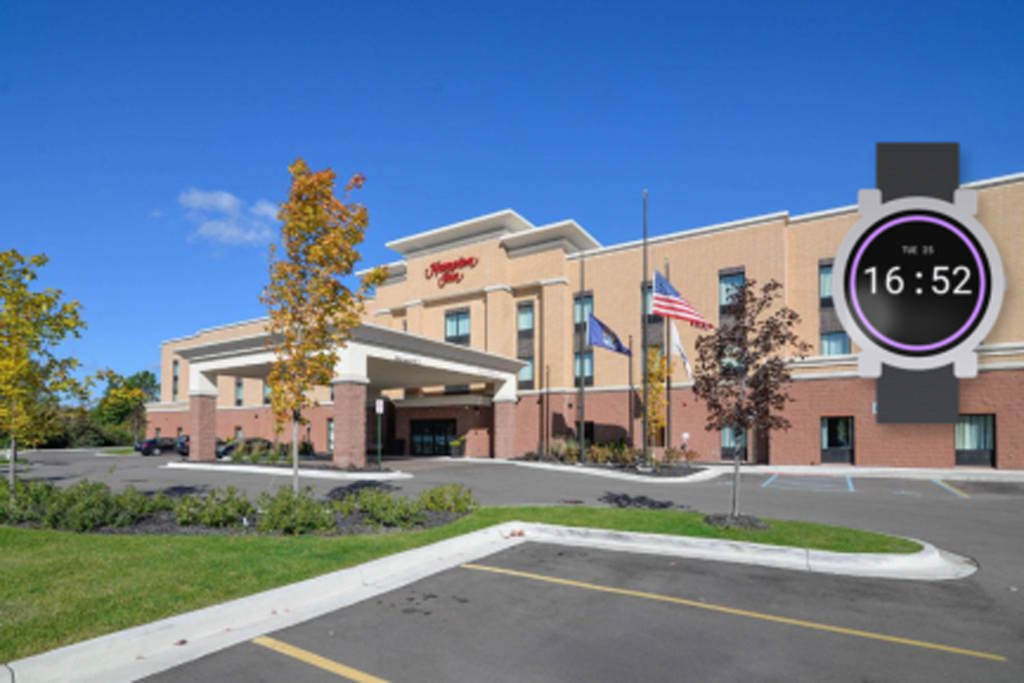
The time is T16:52
